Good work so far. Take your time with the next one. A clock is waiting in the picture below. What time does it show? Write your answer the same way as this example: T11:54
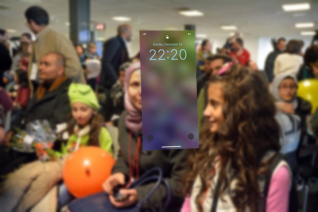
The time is T22:20
